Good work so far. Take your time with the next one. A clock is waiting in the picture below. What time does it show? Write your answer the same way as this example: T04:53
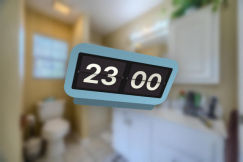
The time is T23:00
